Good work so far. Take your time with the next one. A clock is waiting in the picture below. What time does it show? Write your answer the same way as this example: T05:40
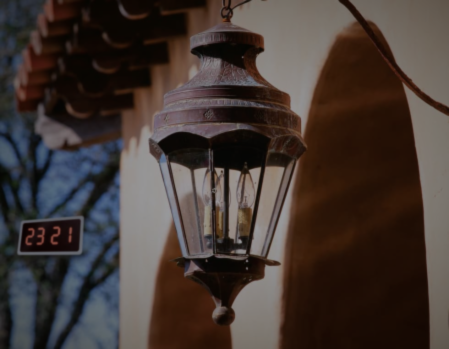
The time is T23:21
